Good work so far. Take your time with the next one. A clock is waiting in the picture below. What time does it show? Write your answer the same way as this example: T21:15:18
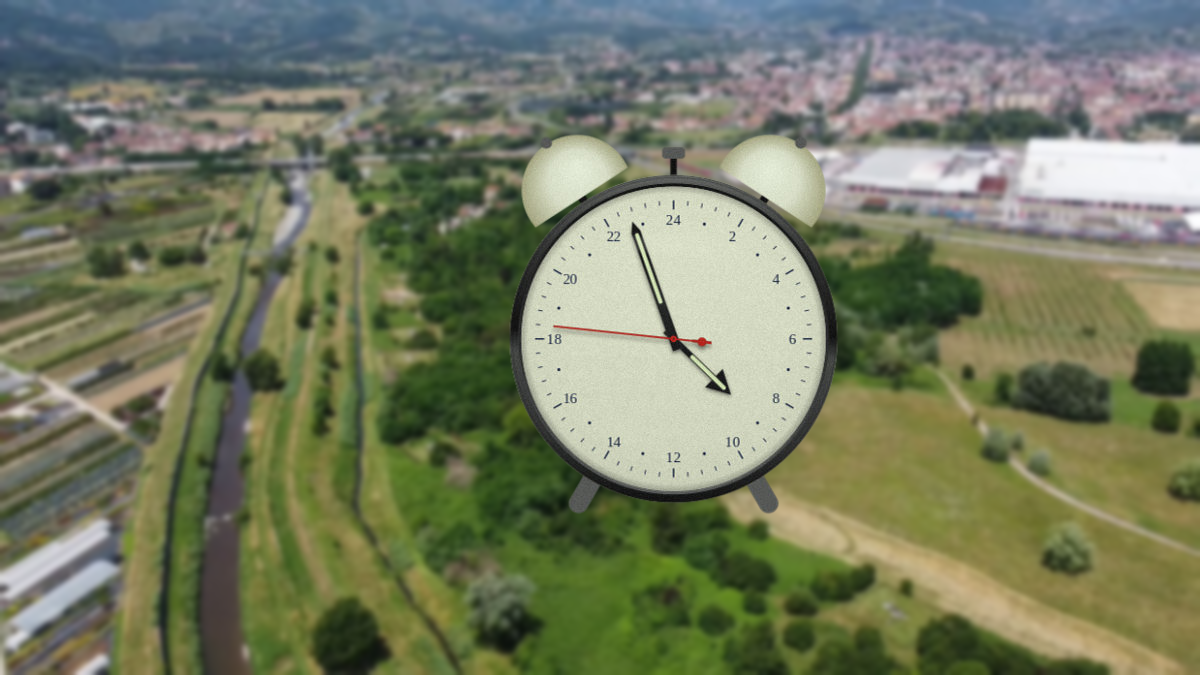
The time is T08:56:46
